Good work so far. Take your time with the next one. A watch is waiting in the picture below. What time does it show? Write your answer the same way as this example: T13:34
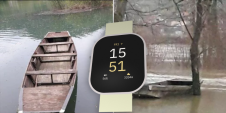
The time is T15:51
